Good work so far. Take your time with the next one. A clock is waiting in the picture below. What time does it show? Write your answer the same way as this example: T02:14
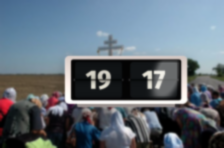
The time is T19:17
